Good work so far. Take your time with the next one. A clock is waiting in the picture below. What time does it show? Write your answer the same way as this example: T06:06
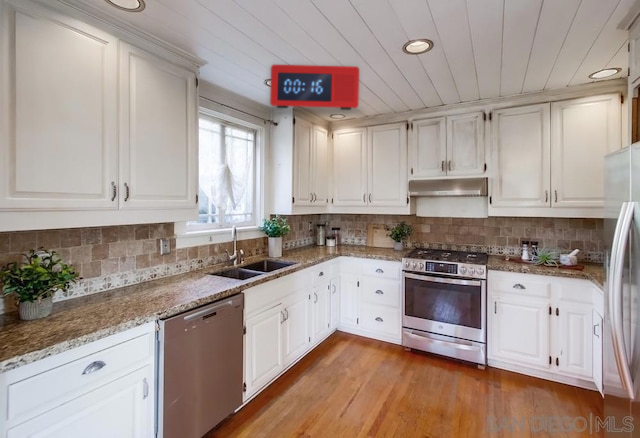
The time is T00:16
